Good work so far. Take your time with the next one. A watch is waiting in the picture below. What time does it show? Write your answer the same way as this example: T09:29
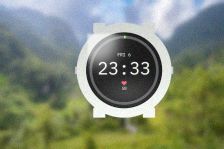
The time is T23:33
